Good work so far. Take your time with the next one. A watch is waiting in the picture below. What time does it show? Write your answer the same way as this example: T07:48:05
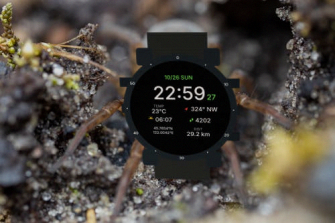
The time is T22:59:27
